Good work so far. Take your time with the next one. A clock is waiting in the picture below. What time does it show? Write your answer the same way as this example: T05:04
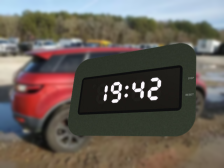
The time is T19:42
